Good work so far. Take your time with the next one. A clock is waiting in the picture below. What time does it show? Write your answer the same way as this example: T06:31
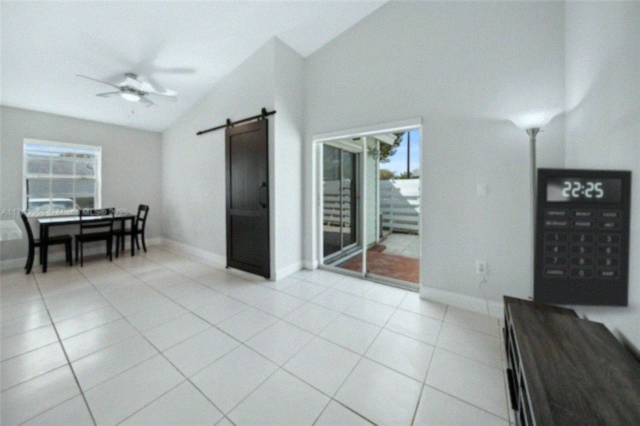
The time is T22:25
